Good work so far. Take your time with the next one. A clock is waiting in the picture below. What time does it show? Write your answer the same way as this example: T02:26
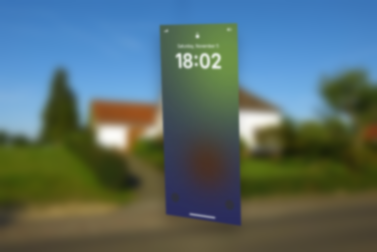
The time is T18:02
